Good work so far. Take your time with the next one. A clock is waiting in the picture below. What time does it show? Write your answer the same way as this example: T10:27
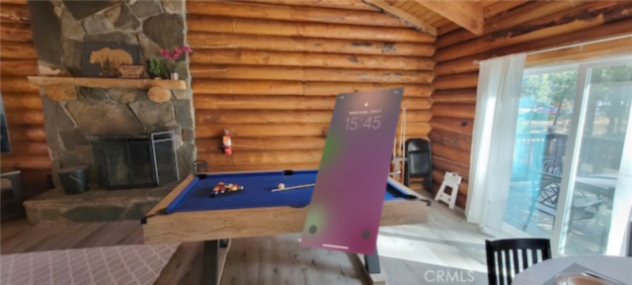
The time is T15:45
